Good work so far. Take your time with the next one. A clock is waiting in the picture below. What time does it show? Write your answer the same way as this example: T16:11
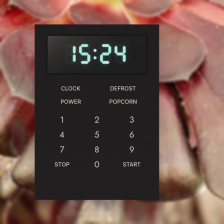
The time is T15:24
